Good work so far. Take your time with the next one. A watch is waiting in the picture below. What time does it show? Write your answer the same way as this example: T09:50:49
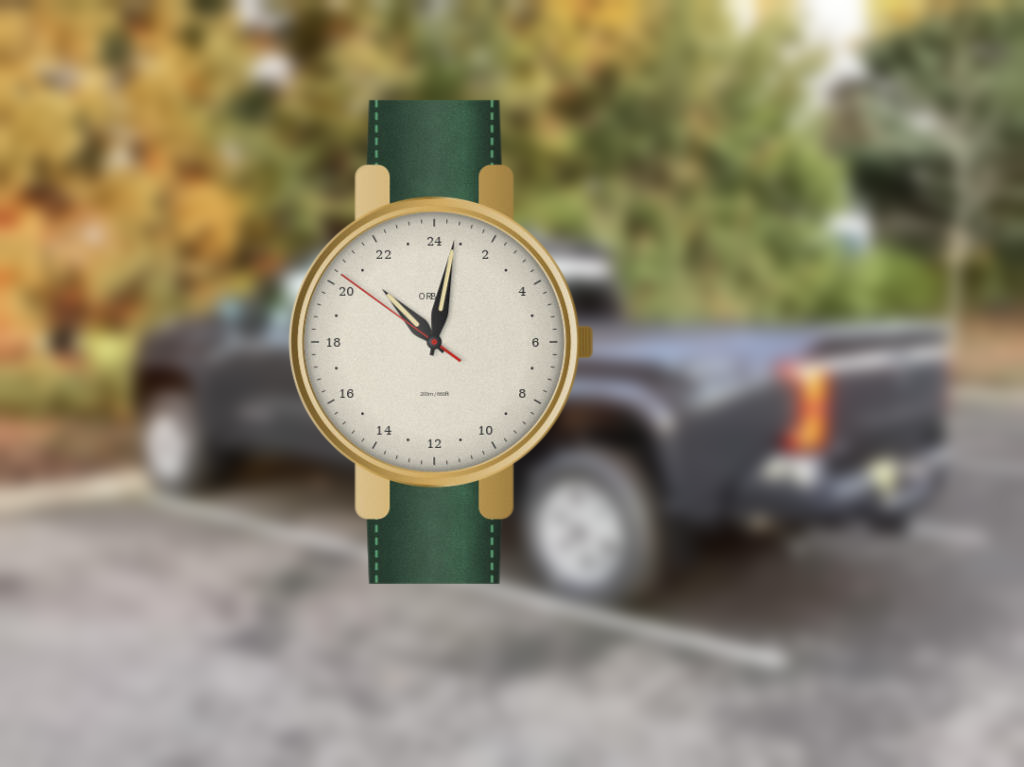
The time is T21:01:51
